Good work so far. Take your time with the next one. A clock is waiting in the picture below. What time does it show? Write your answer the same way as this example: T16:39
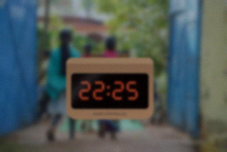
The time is T22:25
